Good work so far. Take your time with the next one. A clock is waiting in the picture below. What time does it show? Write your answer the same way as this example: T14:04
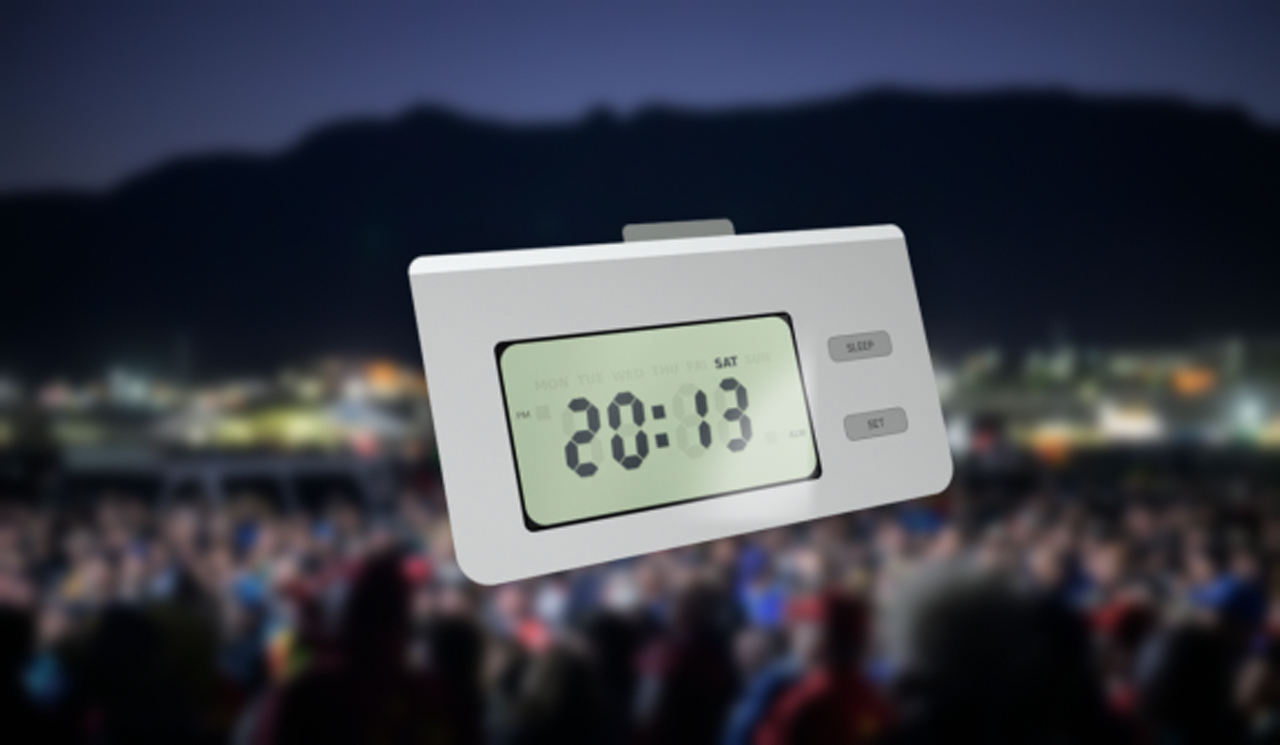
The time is T20:13
